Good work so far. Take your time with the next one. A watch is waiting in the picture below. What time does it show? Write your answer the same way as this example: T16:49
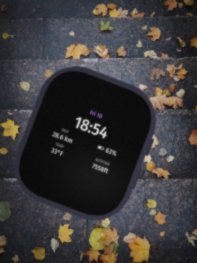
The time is T18:54
